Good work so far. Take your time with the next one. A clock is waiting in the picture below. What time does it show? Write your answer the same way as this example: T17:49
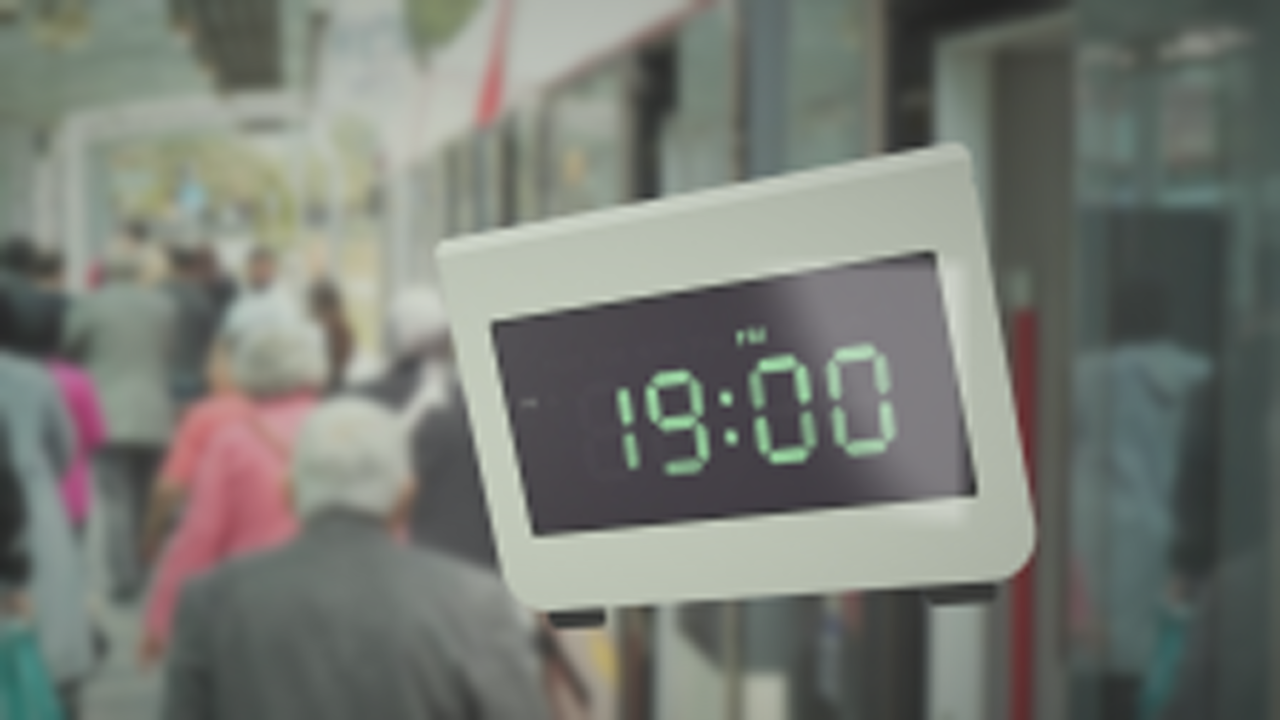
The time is T19:00
